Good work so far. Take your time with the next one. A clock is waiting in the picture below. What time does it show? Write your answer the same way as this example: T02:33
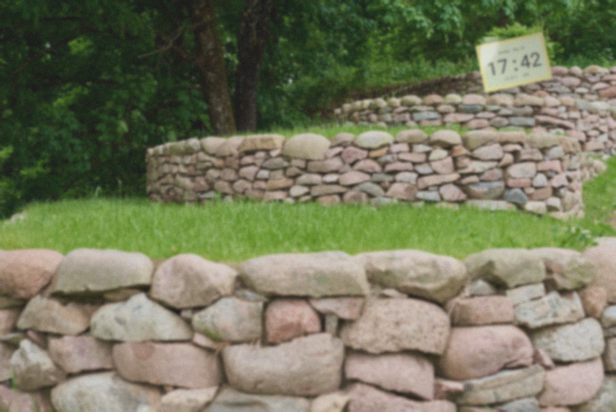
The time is T17:42
